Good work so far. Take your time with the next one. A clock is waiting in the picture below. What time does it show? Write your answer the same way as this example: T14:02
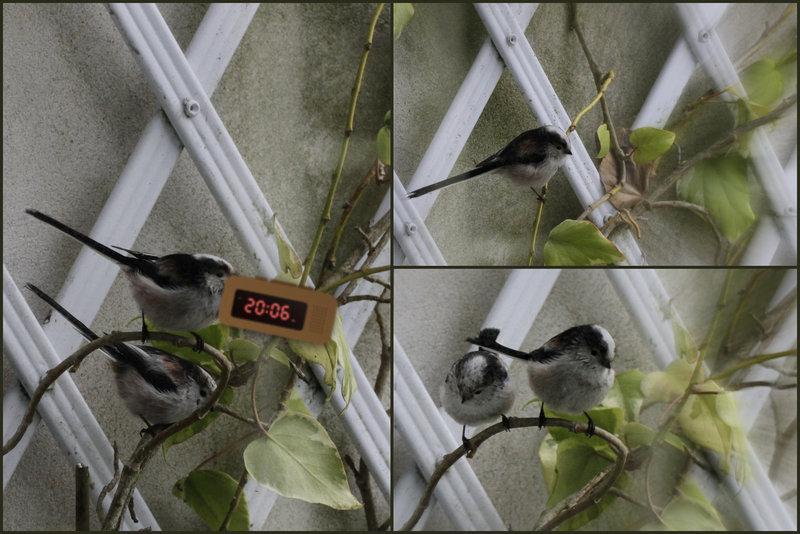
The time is T20:06
